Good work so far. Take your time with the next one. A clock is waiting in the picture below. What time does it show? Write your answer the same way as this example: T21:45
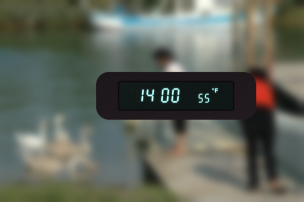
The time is T14:00
